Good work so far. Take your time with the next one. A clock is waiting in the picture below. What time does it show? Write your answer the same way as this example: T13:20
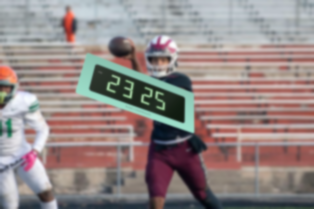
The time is T23:25
